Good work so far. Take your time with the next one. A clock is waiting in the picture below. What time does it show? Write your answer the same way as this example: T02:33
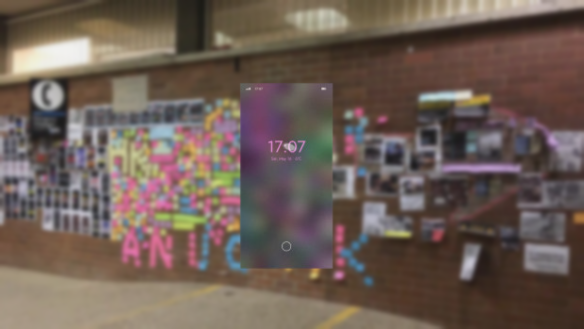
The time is T17:07
